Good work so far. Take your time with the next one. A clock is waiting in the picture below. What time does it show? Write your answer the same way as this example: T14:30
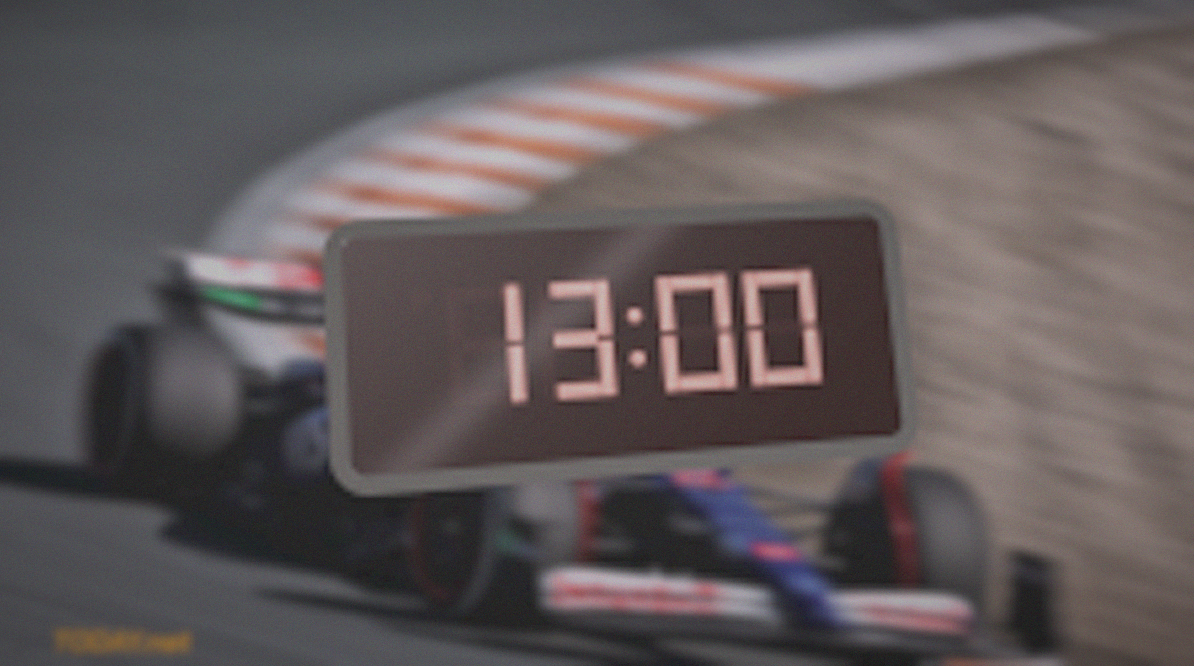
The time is T13:00
